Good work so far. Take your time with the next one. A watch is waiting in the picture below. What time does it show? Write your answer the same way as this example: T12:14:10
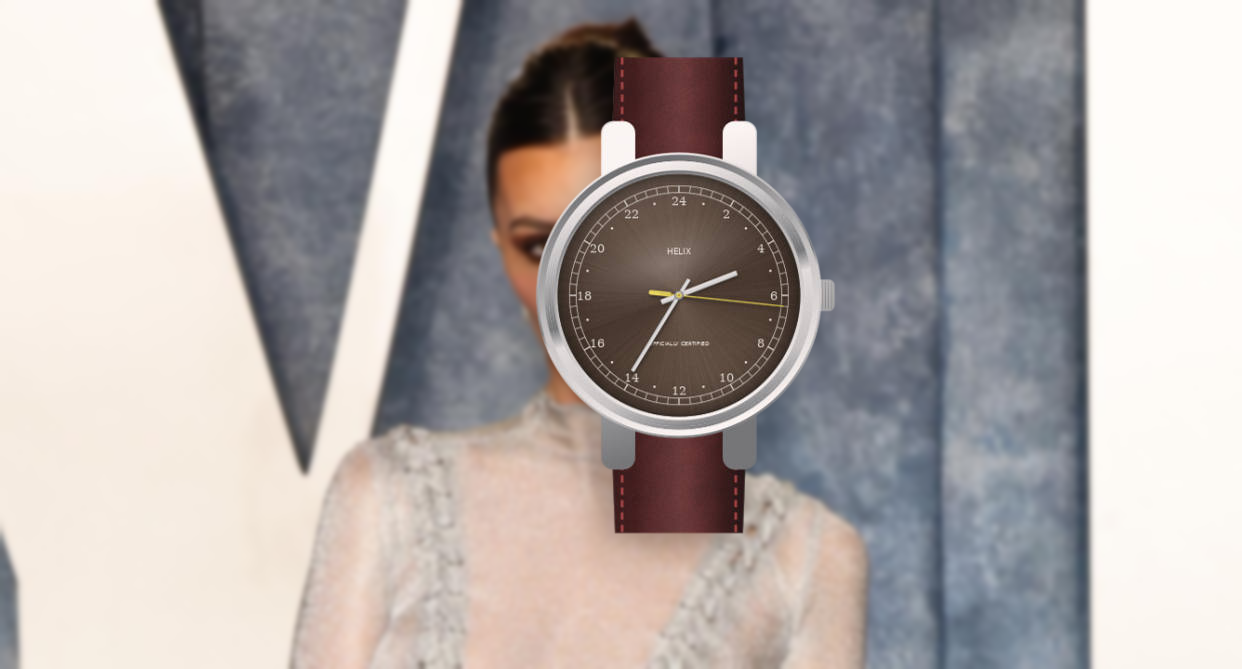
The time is T04:35:16
